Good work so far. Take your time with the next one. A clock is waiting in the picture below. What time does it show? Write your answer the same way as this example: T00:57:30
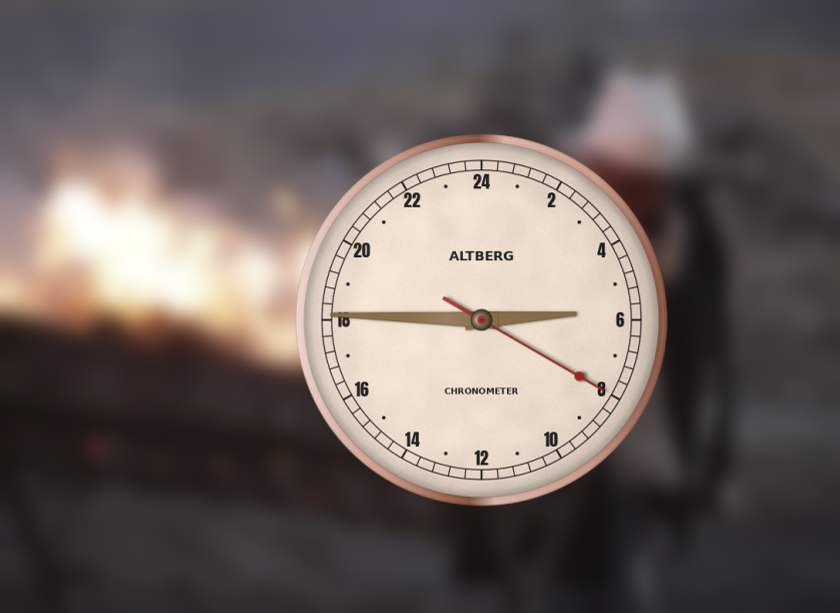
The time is T05:45:20
